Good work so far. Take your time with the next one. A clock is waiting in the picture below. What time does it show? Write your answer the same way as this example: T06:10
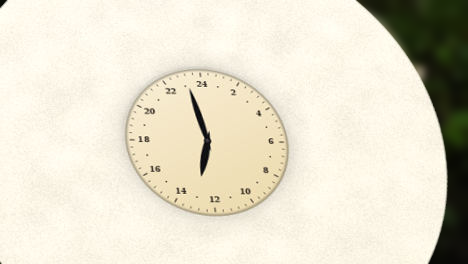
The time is T12:58
